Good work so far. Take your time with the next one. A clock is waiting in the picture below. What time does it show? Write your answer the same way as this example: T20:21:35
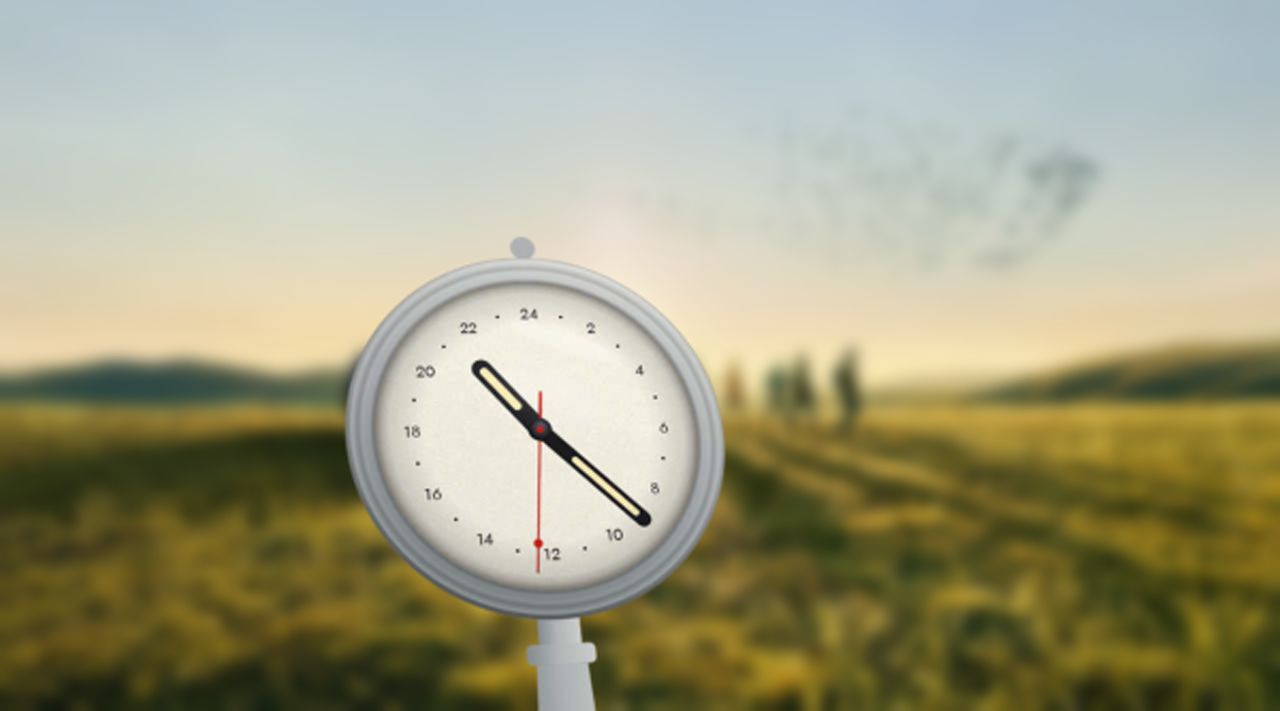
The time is T21:22:31
